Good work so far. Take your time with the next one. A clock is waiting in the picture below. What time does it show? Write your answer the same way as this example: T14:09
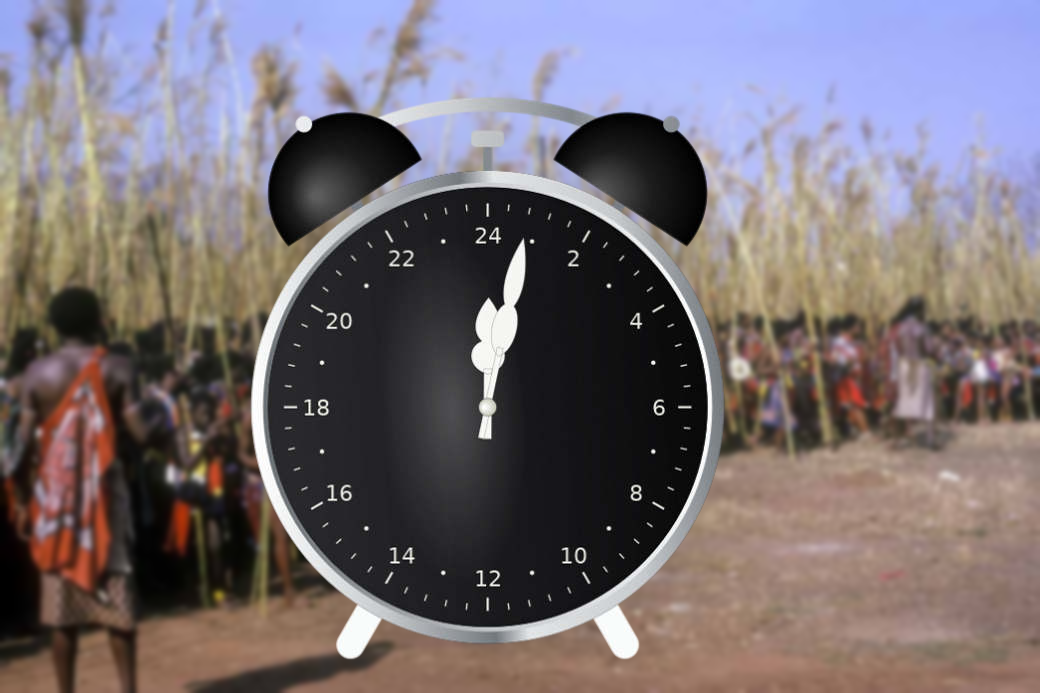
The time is T00:02
